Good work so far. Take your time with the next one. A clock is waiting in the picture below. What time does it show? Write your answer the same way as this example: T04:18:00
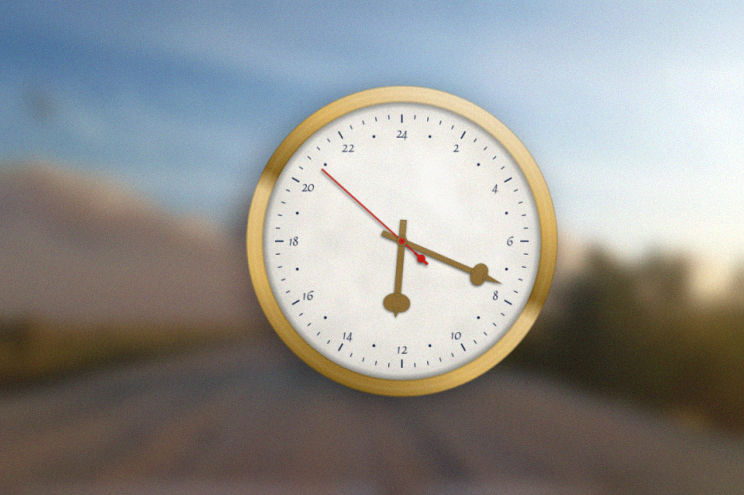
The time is T12:18:52
